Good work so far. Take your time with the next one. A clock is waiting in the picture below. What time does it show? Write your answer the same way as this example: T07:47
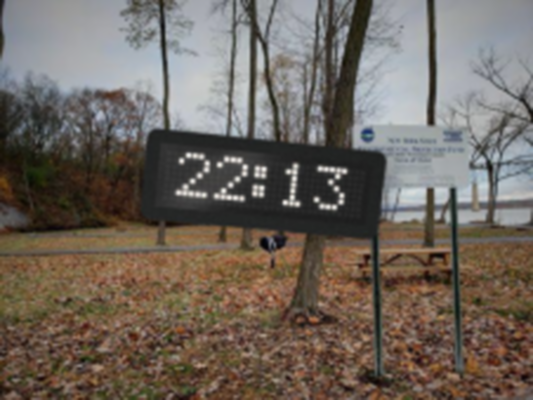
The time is T22:13
